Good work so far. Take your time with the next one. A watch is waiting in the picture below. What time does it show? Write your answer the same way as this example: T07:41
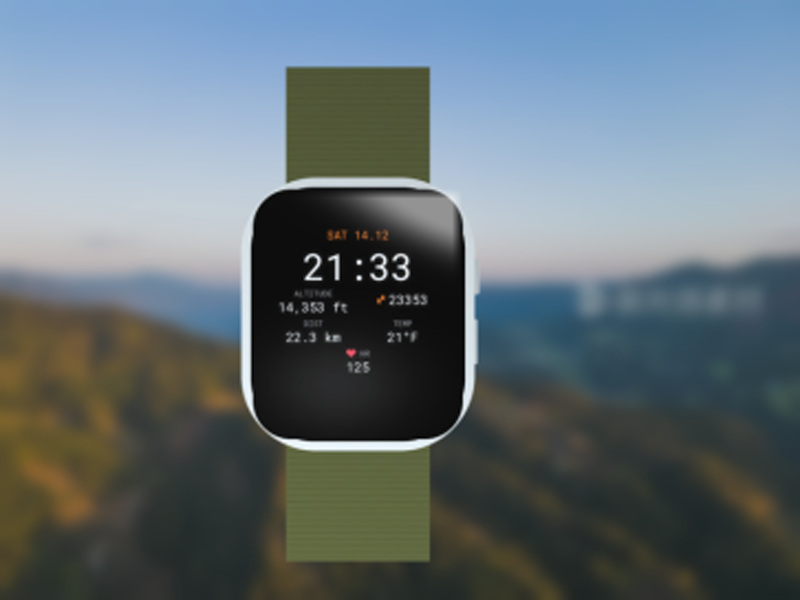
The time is T21:33
